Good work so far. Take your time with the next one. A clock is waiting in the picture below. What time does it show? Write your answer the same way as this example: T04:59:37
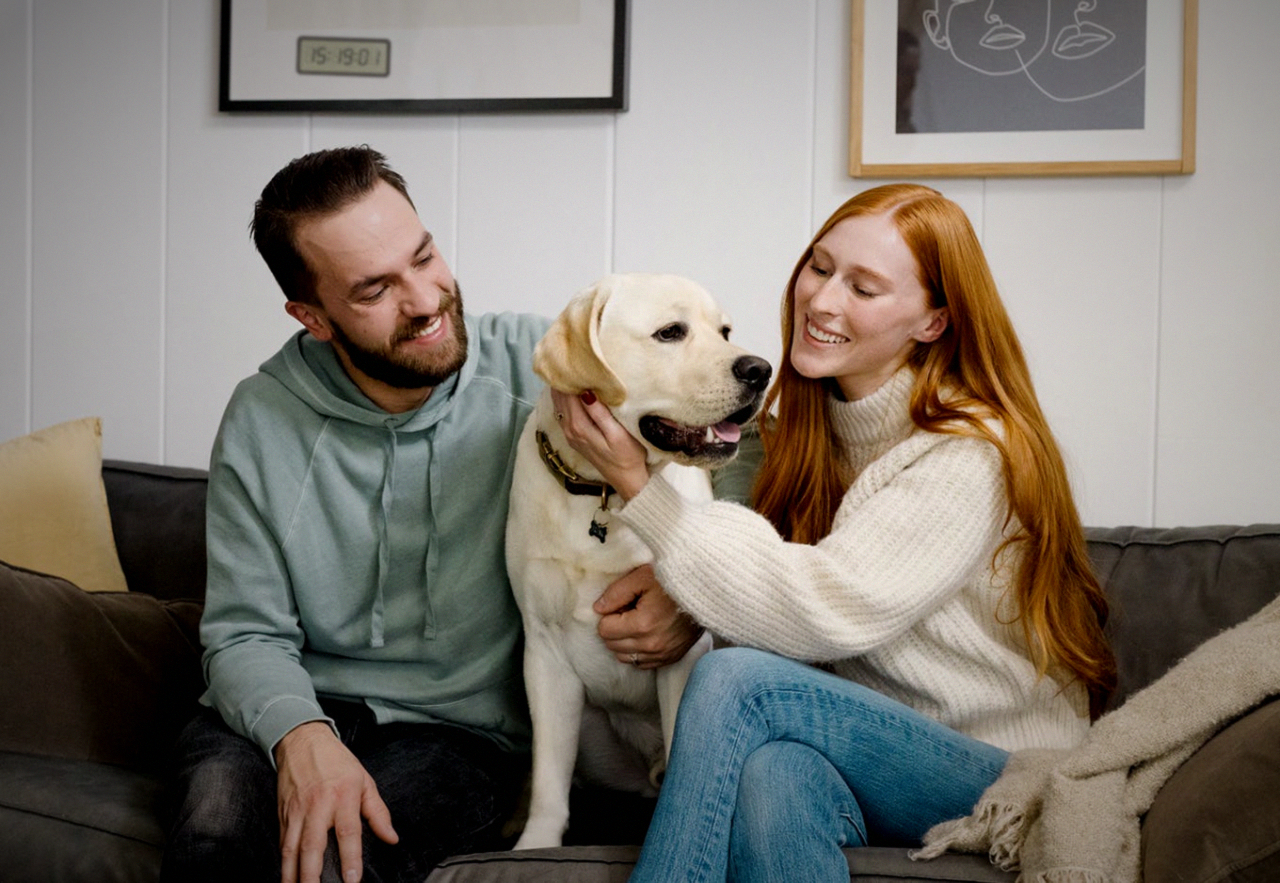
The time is T15:19:01
